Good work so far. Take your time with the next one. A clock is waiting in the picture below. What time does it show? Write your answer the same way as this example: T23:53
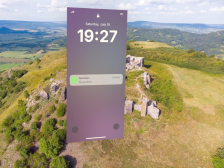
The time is T19:27
